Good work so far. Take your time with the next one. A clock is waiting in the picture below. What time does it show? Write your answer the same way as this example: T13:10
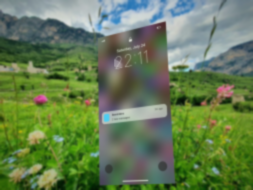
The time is T22:11
